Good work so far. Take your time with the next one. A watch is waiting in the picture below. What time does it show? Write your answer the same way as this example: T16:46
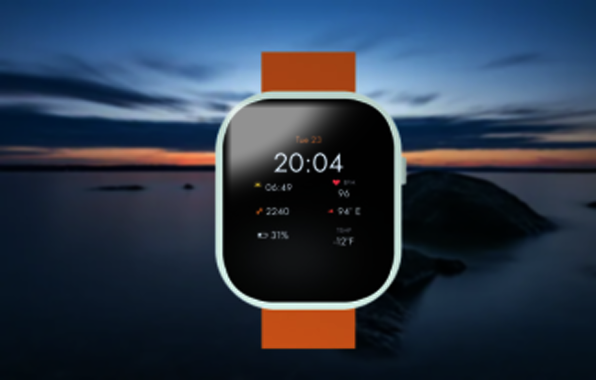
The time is T20:04
